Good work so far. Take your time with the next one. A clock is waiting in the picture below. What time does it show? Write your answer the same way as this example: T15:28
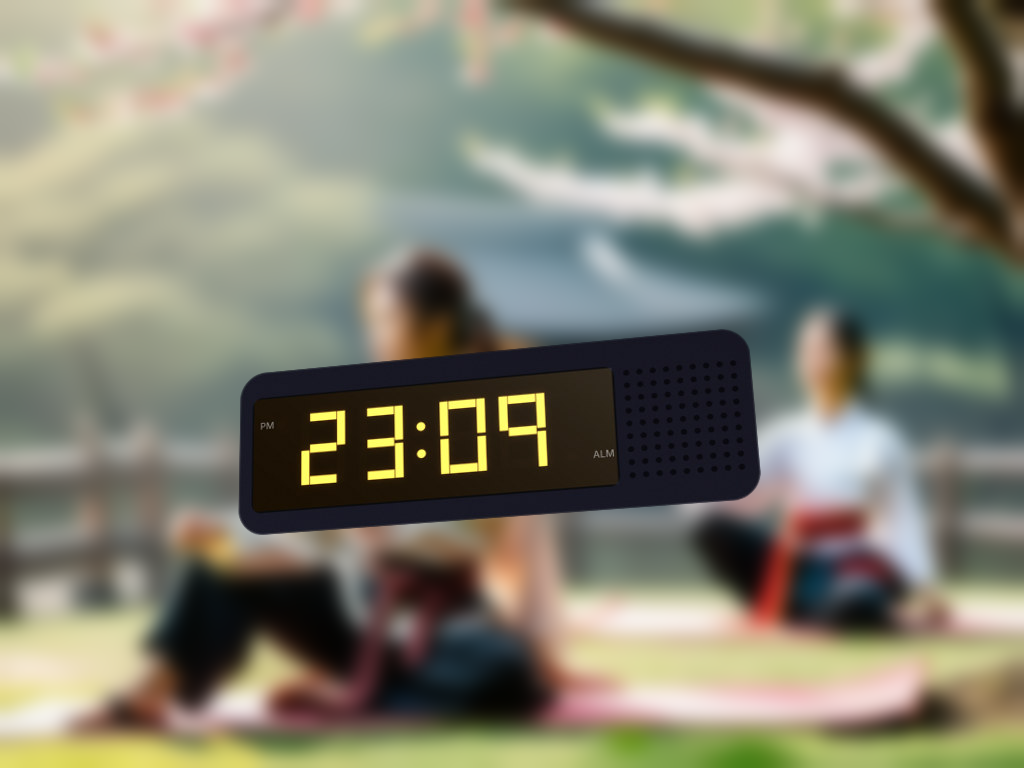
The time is T23:09
